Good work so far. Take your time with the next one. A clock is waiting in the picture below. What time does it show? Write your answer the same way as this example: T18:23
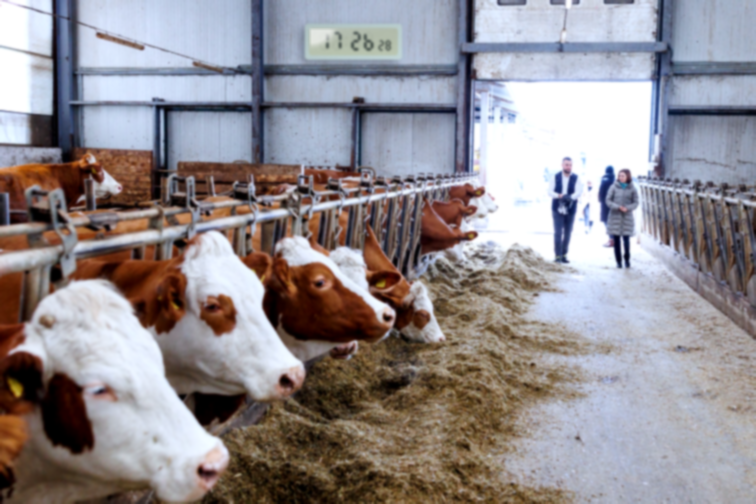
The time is T17:26
